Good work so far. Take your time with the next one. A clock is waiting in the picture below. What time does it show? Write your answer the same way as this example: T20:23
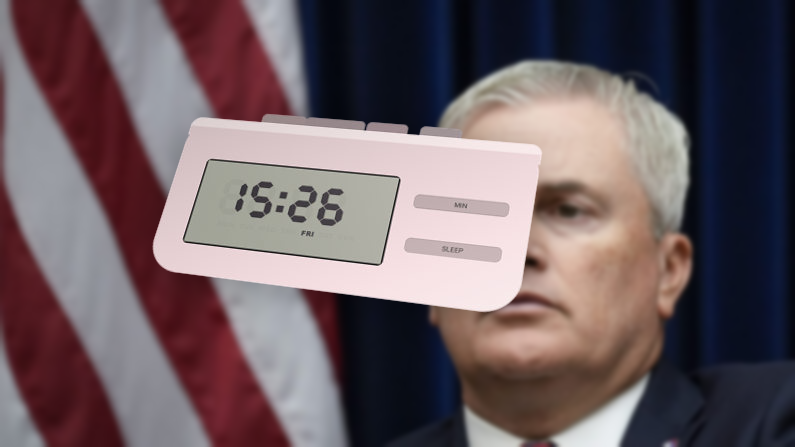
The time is T15:26
